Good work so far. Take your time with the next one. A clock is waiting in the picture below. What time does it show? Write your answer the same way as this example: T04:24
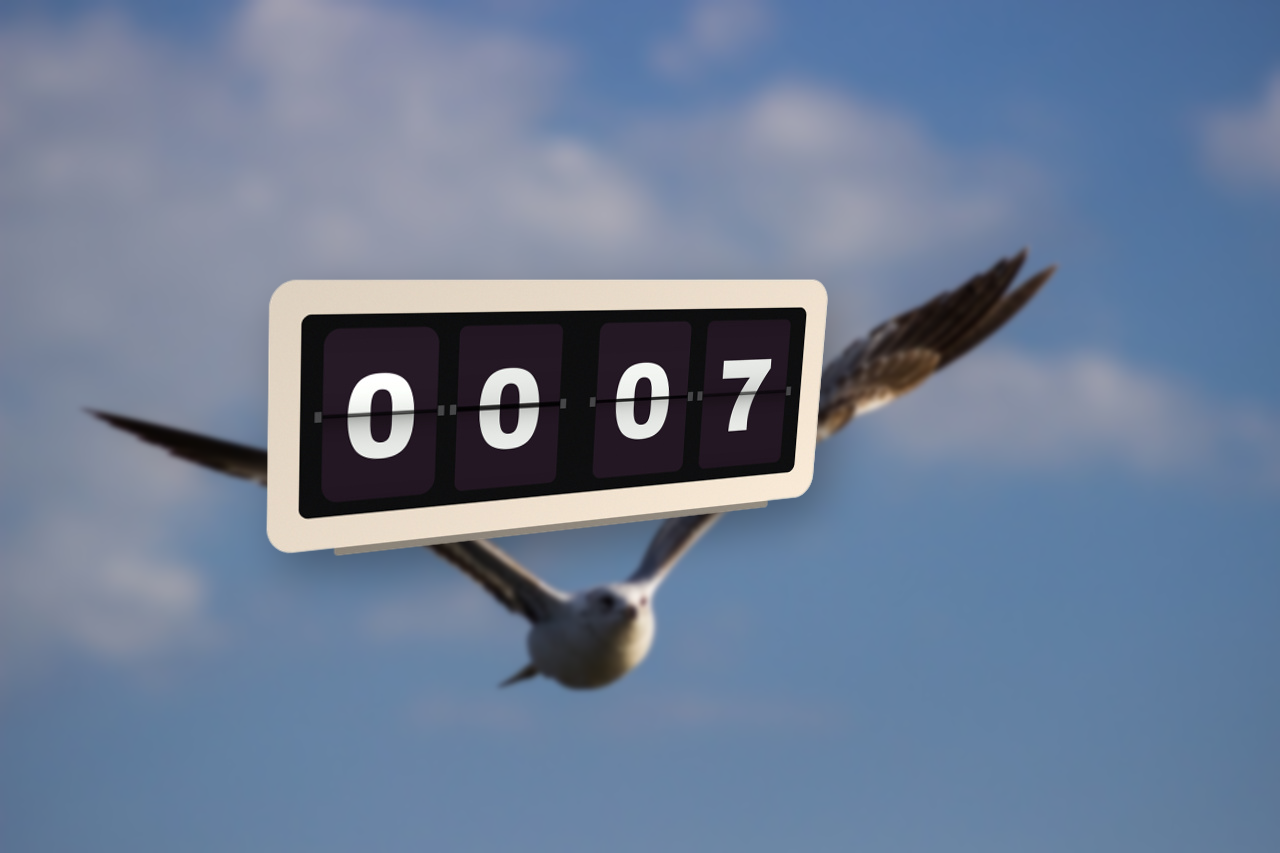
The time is T00:07
